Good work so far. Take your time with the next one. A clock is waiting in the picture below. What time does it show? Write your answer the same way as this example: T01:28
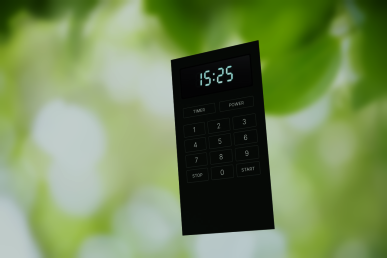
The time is T15:25
